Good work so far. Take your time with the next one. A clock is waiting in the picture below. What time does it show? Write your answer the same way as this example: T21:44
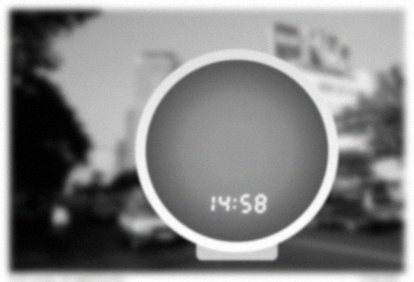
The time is T14:58
